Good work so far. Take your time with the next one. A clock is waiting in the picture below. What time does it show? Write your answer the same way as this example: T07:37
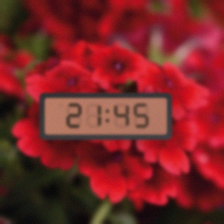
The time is T21:45
